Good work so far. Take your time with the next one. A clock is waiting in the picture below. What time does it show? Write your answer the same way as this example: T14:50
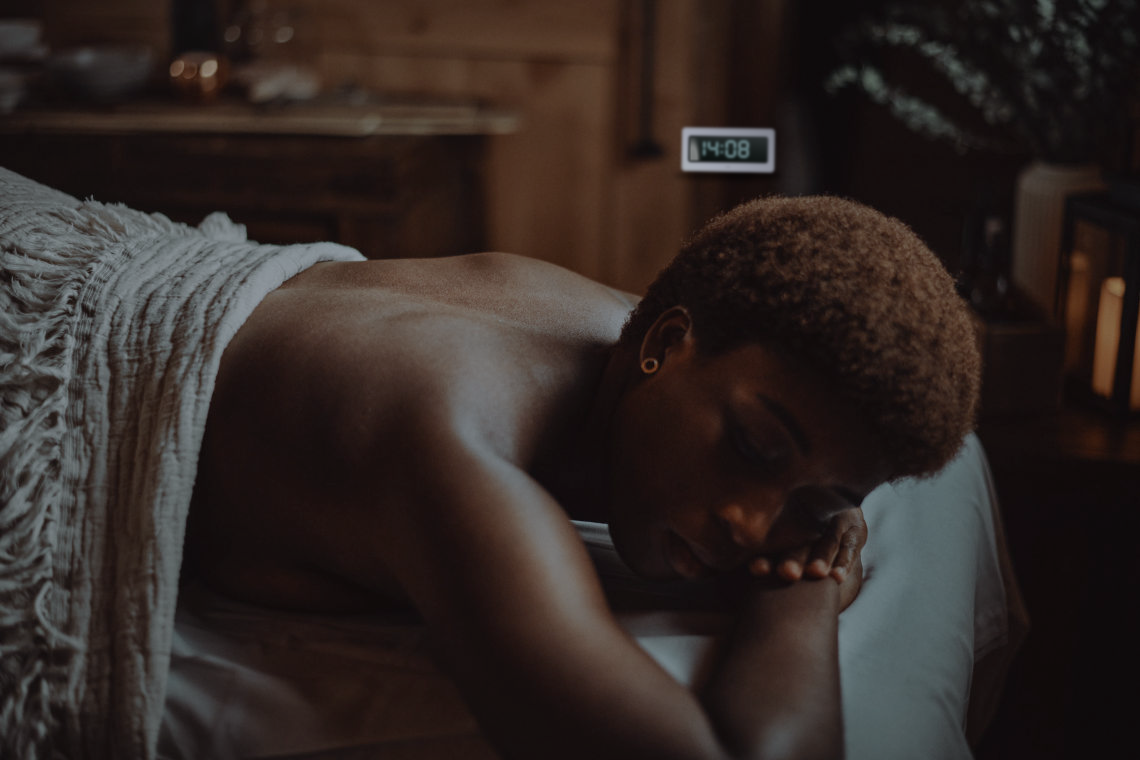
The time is T14:08
